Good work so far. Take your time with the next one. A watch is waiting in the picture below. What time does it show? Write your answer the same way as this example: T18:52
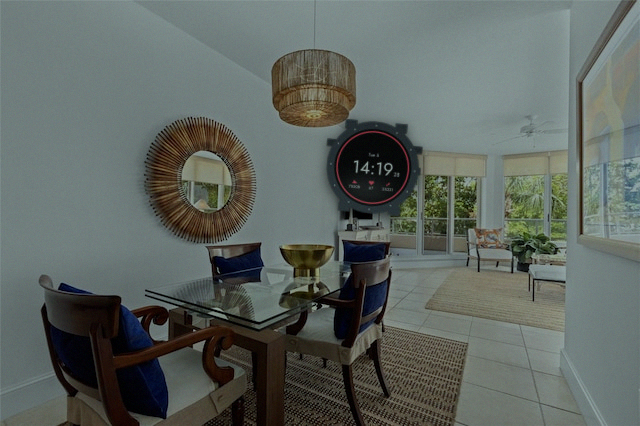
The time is T14:19
